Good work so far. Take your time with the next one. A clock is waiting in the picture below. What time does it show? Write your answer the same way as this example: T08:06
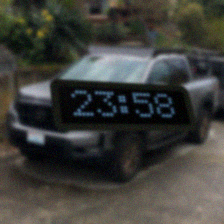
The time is T23:58
